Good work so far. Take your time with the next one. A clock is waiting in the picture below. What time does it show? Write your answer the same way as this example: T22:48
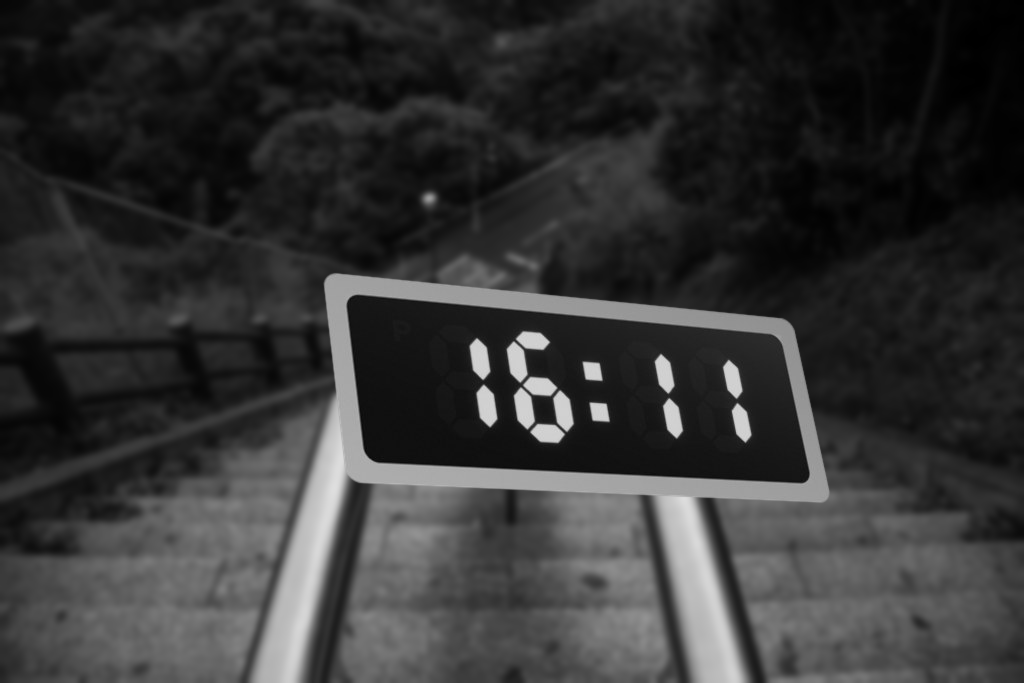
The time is T16:11
